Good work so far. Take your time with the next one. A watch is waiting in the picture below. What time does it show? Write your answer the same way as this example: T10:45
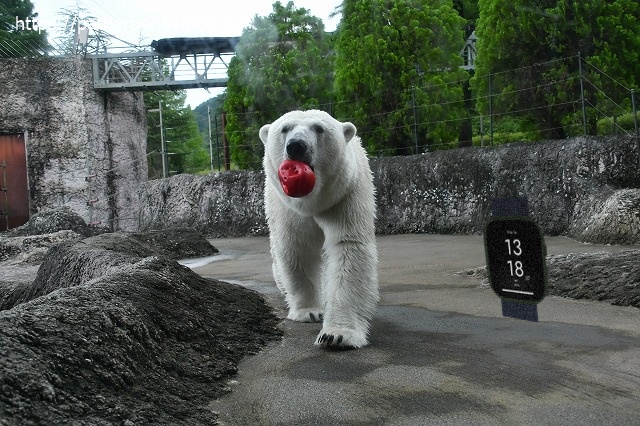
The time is T13:18
